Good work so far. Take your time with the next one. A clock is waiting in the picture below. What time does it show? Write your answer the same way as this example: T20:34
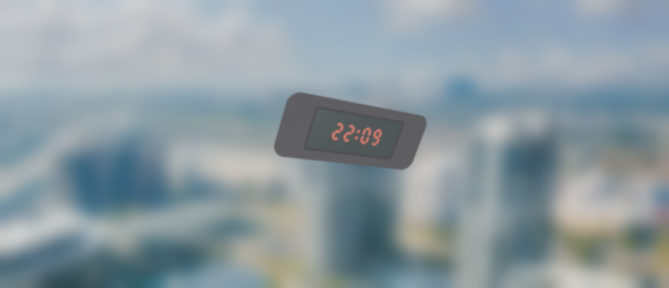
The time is T22:09
